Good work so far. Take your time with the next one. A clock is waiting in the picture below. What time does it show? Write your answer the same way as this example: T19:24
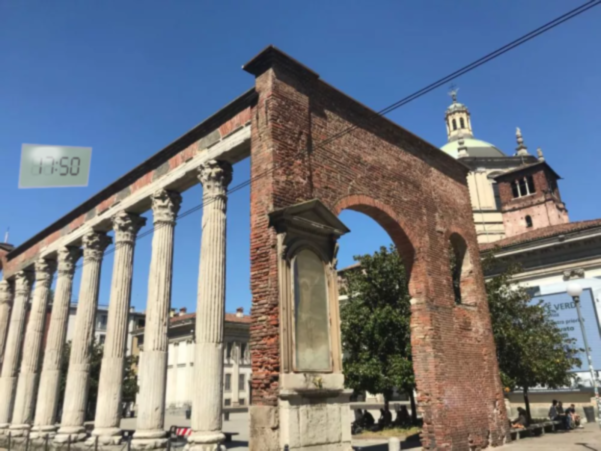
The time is T17:50
